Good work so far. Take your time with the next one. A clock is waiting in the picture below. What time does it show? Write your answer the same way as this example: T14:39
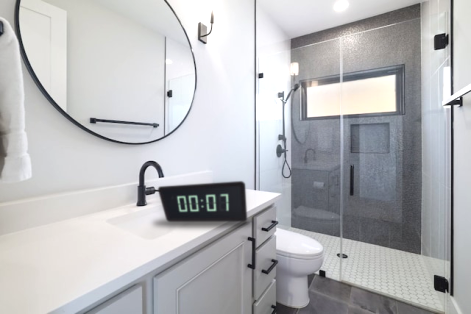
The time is T00:07
